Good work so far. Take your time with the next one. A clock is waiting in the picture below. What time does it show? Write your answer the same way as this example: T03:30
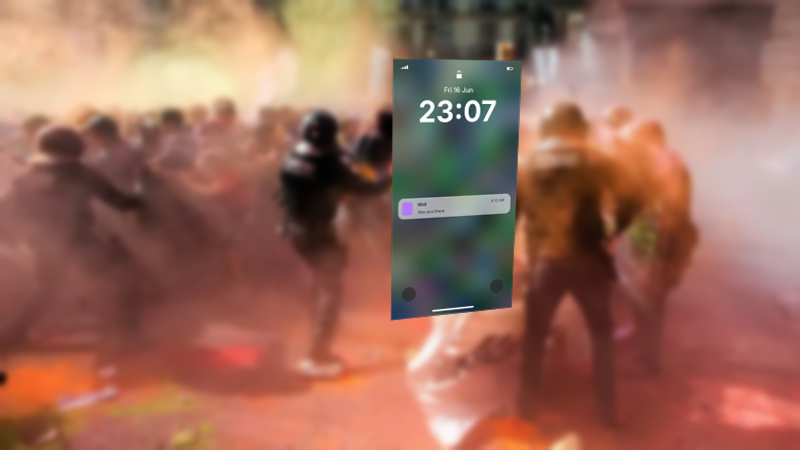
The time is T23:07
